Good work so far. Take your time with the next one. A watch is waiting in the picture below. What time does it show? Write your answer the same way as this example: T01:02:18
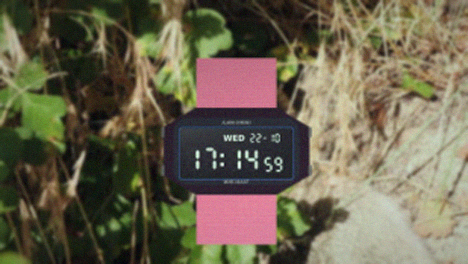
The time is T17:14:59
